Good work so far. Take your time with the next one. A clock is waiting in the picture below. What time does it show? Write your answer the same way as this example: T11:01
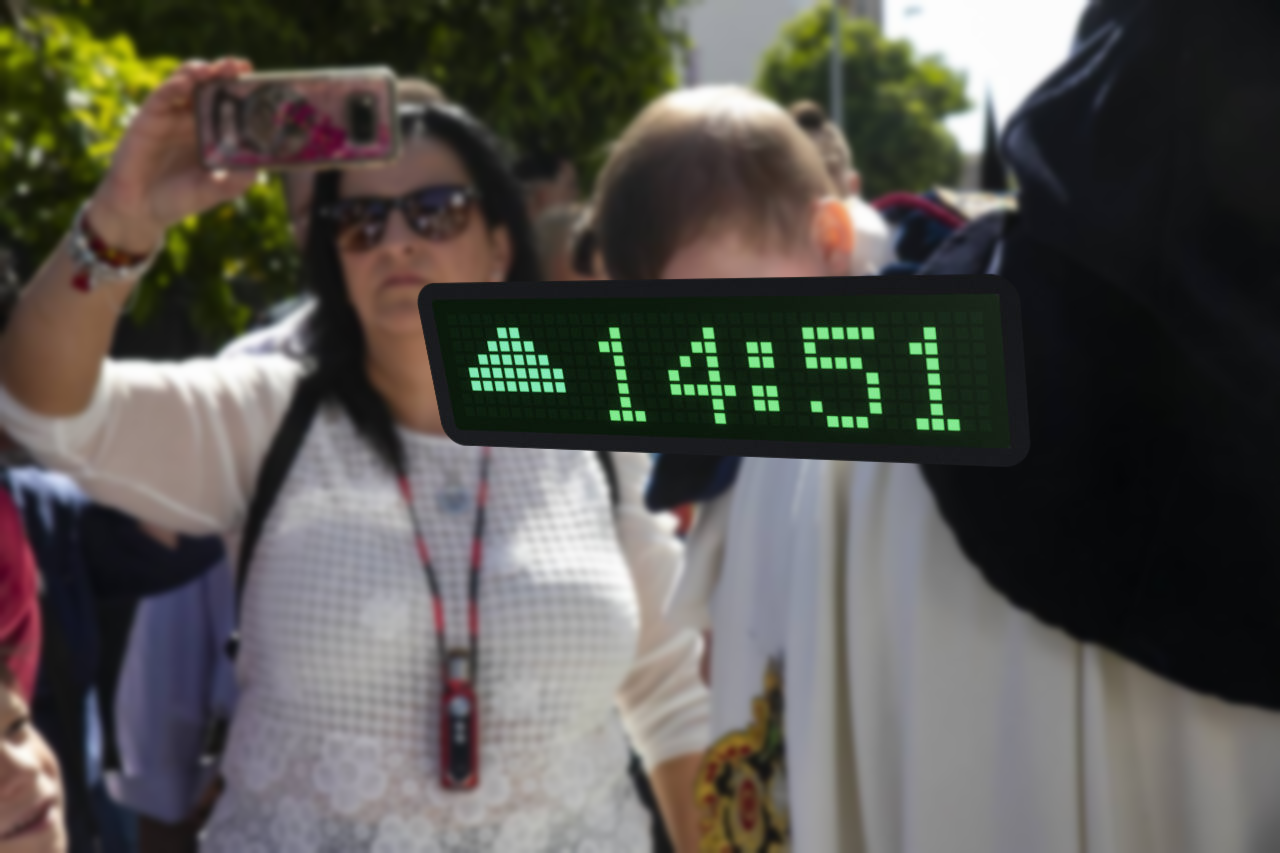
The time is T14:51
